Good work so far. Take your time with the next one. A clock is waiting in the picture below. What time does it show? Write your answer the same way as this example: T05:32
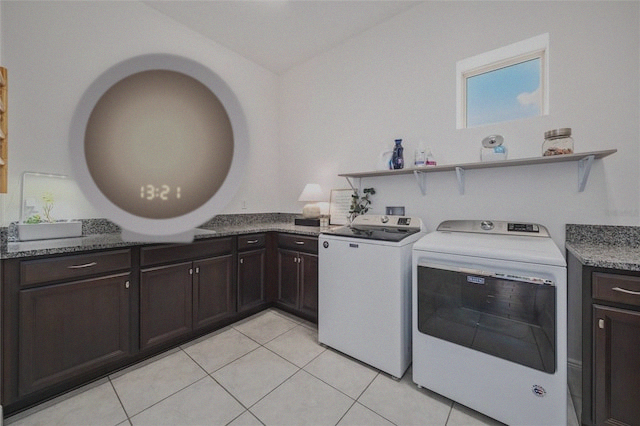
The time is T13:21
